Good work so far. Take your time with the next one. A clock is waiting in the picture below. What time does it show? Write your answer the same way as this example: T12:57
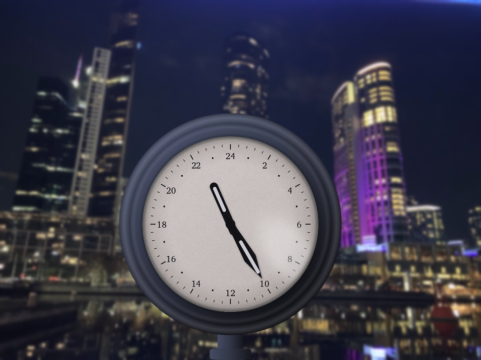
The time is T22:25
